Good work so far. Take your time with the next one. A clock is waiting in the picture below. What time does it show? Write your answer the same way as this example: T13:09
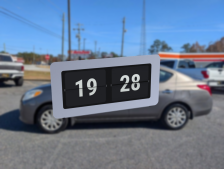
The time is T19:28
